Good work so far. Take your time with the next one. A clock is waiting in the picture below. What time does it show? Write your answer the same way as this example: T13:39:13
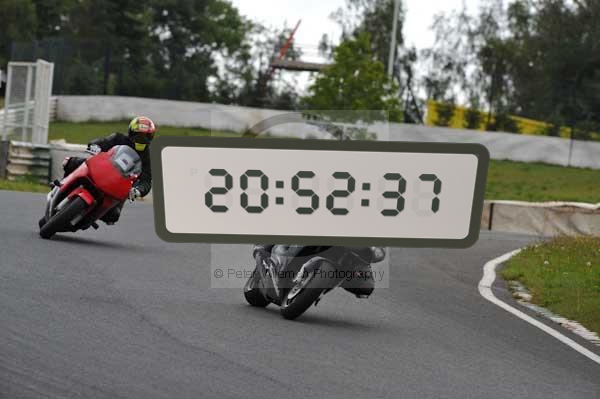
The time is T20:52:37
